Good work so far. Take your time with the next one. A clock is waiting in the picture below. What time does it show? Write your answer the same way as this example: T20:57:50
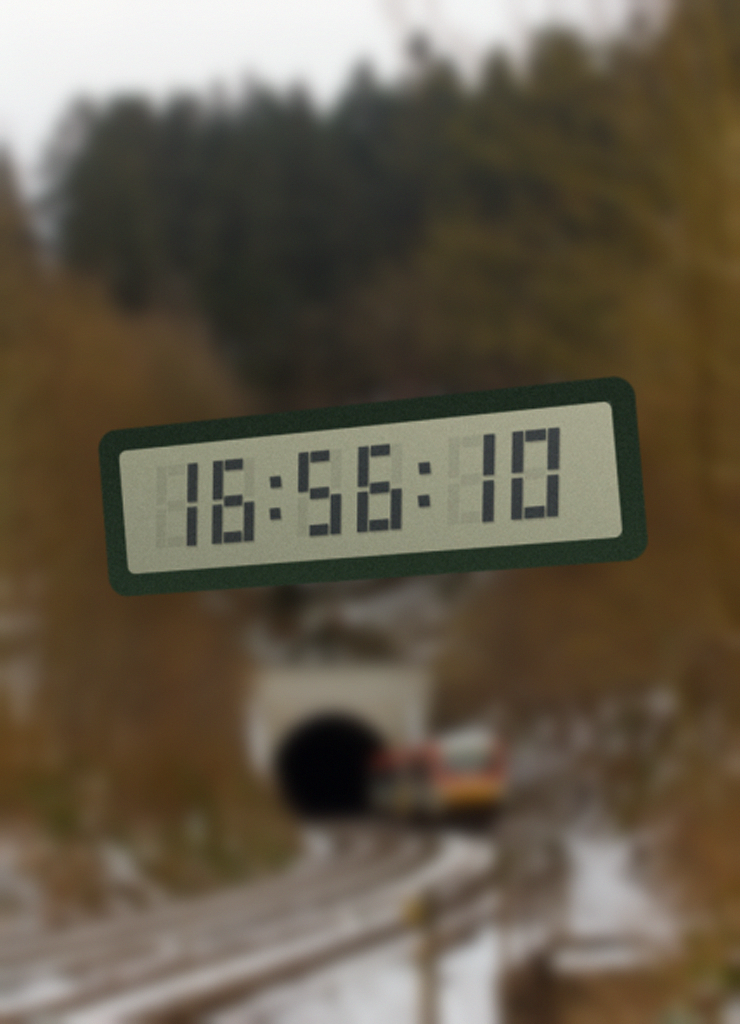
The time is T16:56:10
